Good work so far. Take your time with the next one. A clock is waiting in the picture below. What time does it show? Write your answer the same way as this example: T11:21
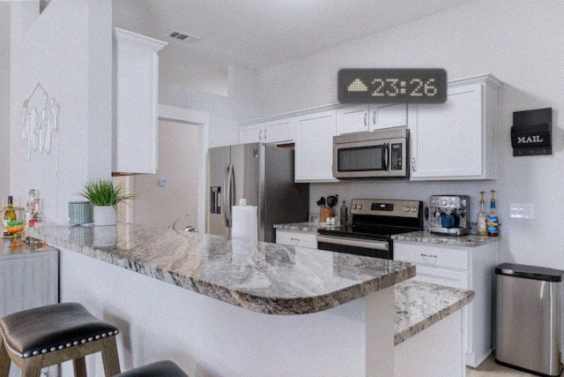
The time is T23:26
